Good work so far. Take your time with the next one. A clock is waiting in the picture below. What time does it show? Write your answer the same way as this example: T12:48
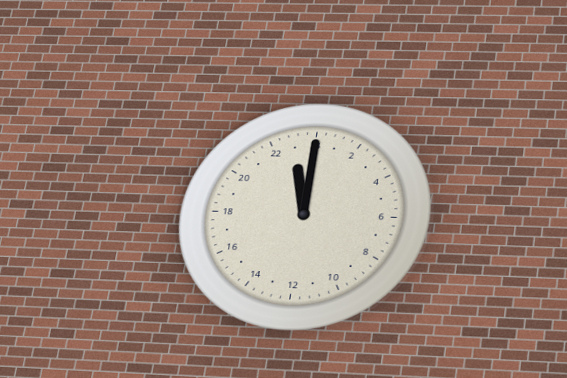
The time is T23:00
